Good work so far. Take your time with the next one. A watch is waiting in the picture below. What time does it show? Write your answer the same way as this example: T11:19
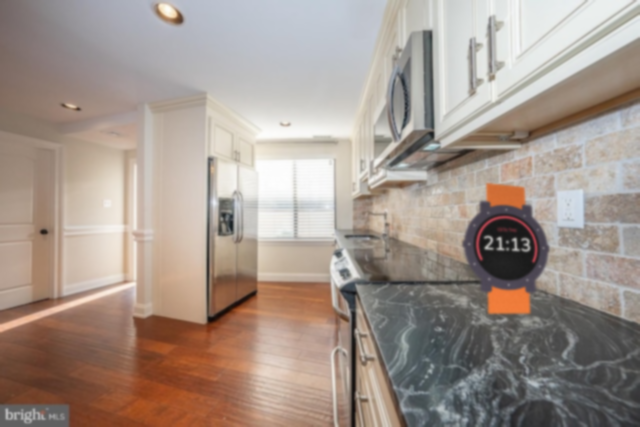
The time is T21:13
